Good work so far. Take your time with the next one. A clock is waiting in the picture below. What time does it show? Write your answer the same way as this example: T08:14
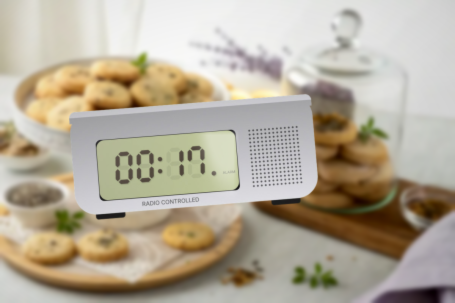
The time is T00:17
